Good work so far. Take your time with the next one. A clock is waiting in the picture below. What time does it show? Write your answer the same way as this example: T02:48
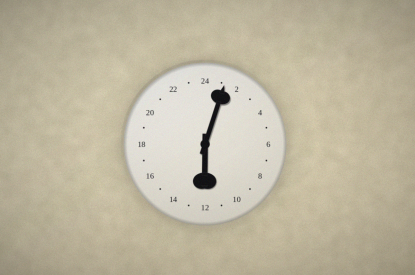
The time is T12:03
